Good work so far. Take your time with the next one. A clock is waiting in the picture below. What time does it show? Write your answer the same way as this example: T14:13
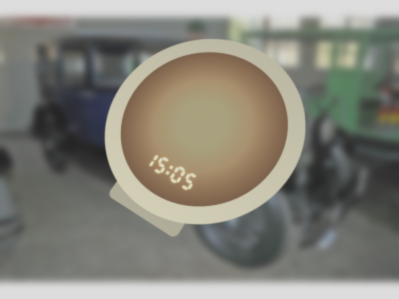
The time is T15:05
